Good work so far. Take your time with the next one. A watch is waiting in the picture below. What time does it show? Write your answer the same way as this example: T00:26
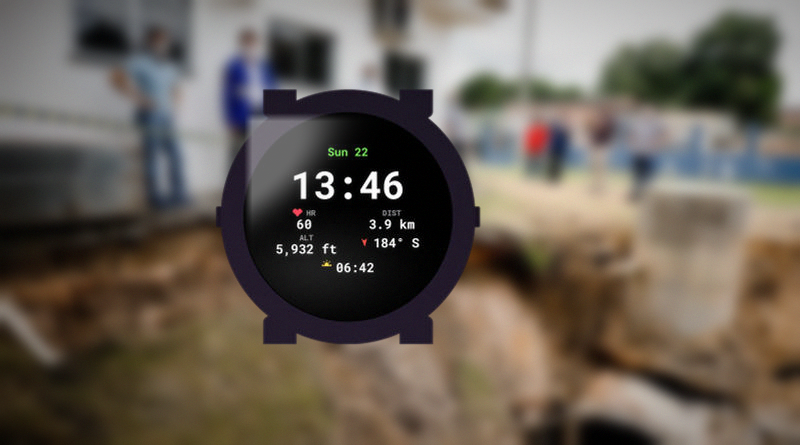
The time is T13:46
